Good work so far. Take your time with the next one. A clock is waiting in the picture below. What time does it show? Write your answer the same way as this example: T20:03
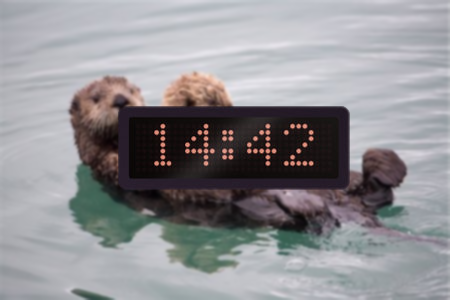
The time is T14:42
